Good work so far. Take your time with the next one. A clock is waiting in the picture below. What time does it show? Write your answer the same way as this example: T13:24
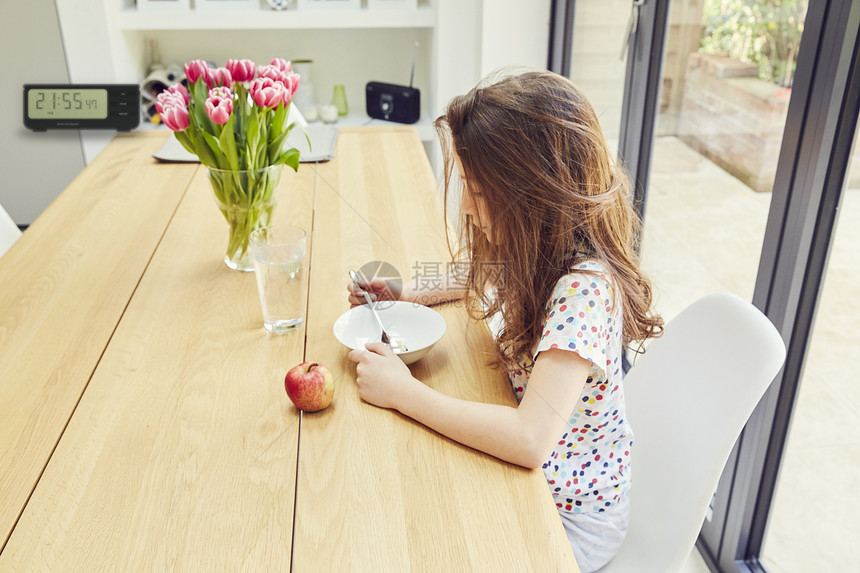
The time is T21:55
